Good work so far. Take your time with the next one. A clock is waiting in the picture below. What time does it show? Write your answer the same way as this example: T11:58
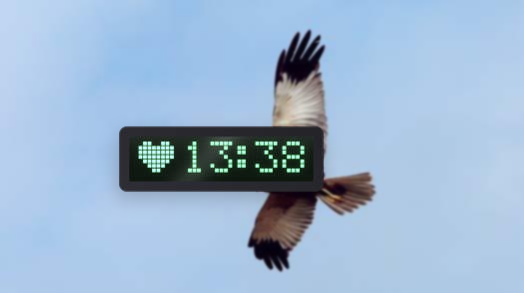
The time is T13:38
